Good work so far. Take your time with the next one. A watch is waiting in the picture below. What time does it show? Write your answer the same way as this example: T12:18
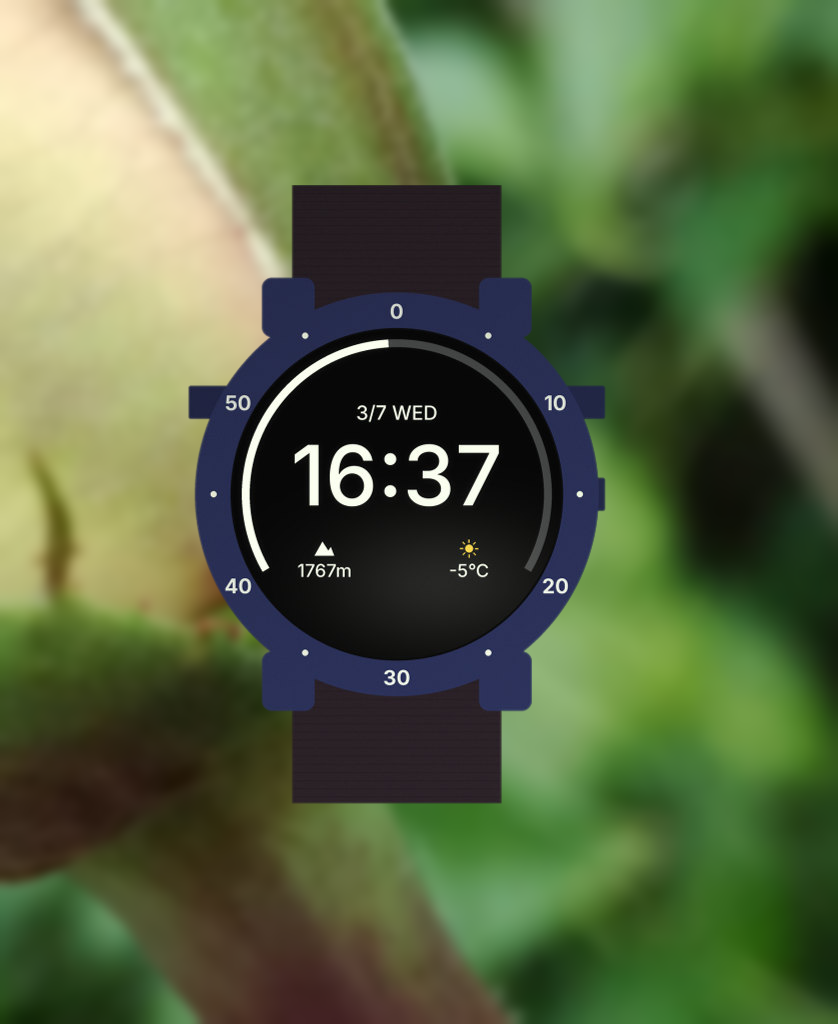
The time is T16:37
